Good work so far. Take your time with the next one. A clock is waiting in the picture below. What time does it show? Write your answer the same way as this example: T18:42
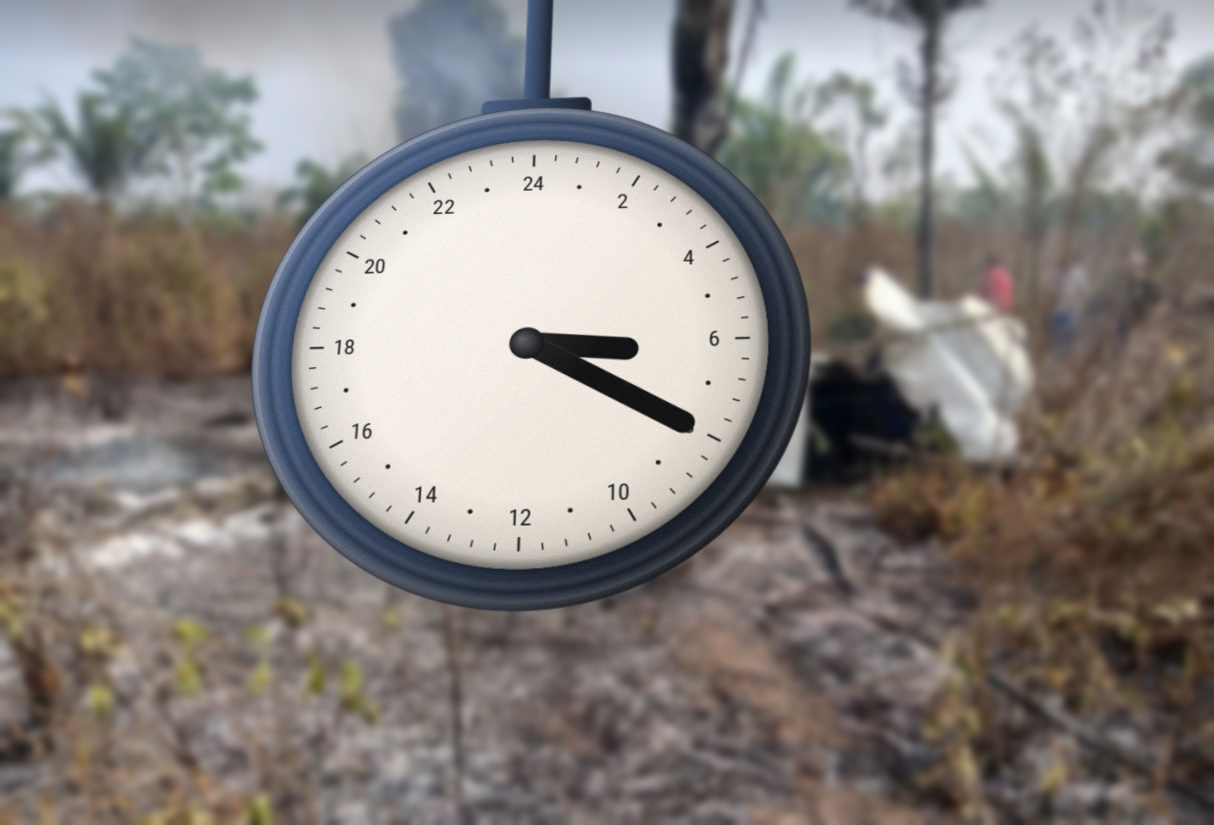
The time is T06:20
